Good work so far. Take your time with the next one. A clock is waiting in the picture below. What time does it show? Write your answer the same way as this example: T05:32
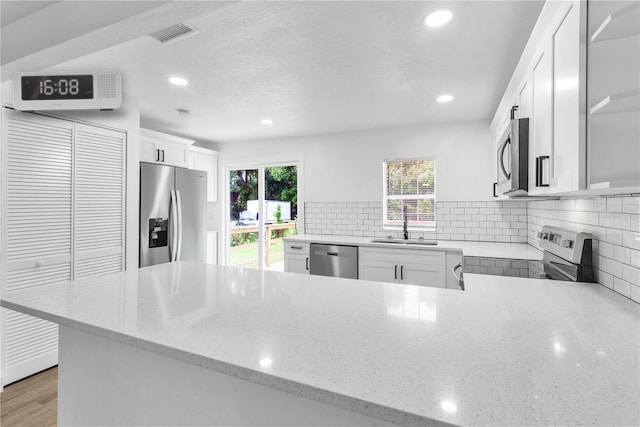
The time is T16:08
